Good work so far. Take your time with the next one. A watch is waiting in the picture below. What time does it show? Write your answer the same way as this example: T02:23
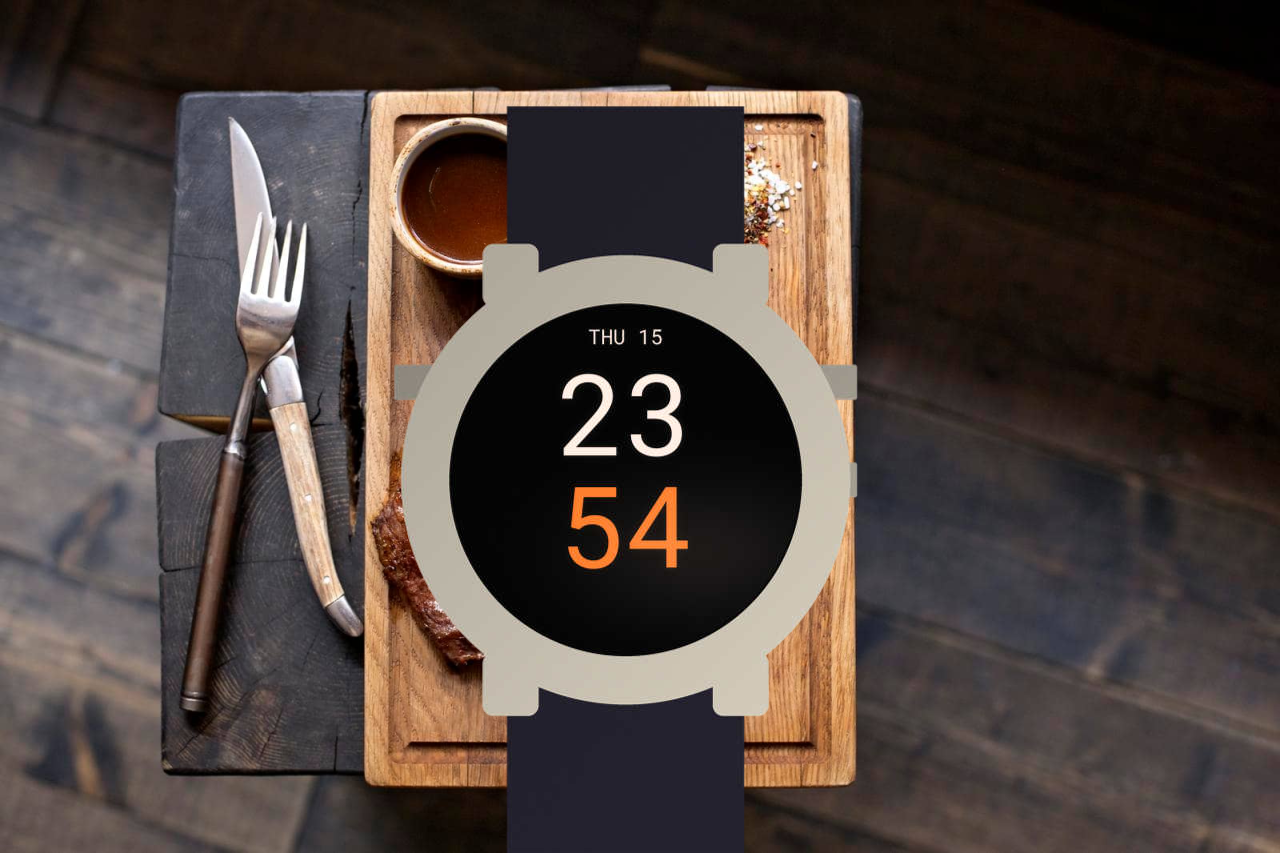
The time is T23:54
